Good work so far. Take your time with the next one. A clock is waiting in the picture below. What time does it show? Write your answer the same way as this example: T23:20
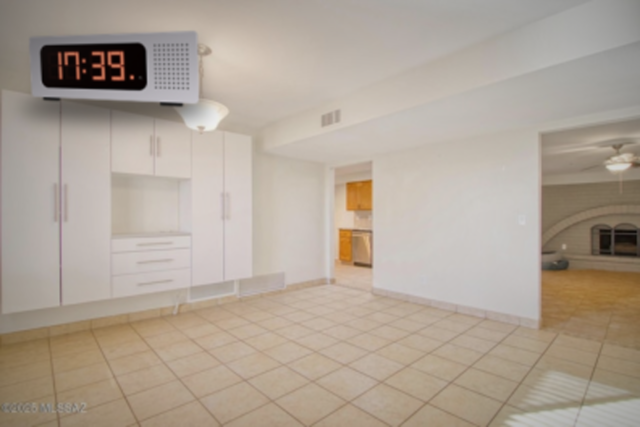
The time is T17:39
